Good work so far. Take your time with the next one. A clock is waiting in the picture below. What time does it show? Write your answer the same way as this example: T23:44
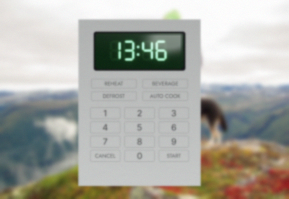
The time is T13:46
